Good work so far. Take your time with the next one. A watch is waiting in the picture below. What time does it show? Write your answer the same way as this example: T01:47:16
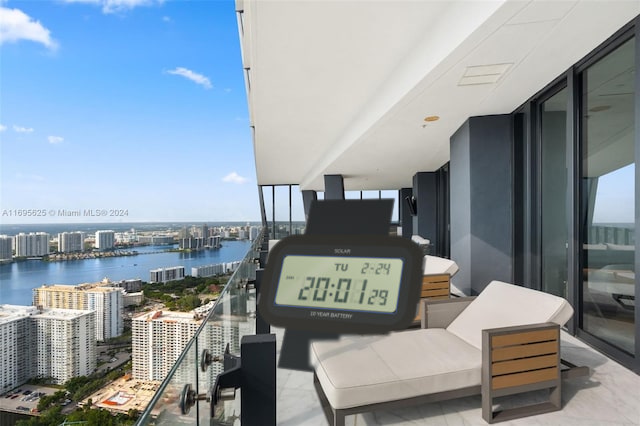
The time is T20:01:29
